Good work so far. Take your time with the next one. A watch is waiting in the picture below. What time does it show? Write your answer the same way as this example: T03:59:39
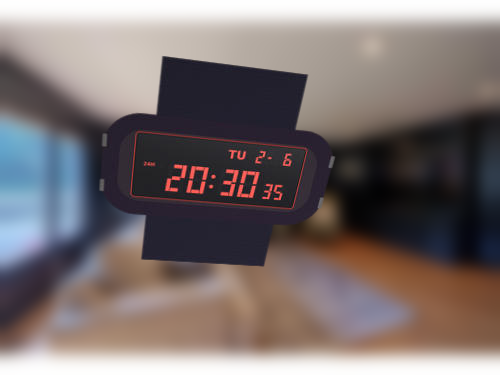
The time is T20:30:35
